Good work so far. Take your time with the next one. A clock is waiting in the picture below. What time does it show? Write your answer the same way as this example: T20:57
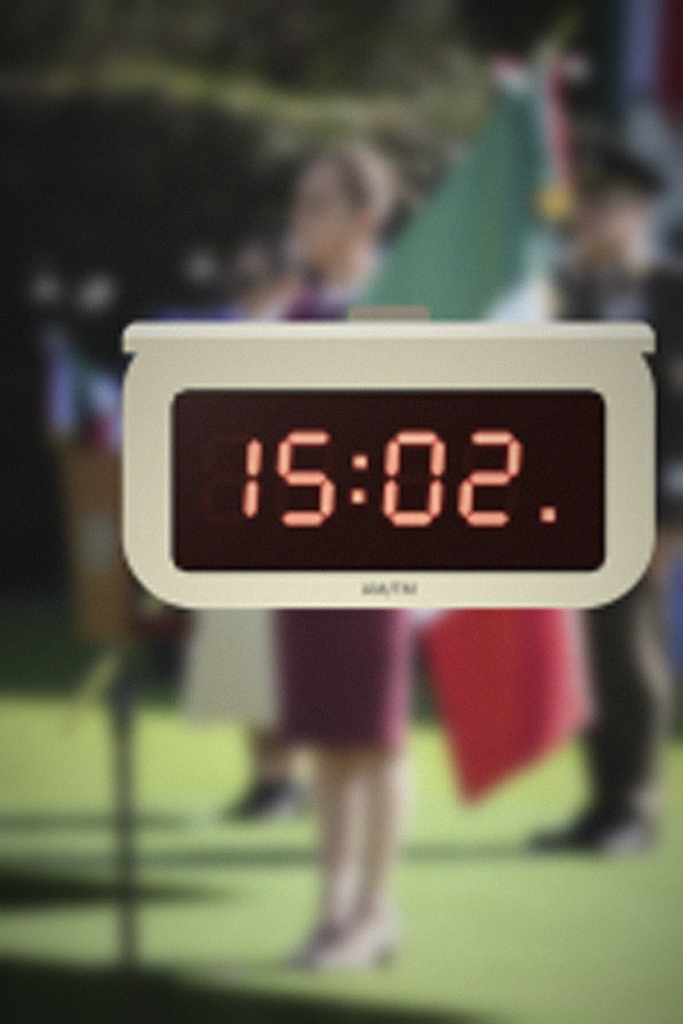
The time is T15:02
